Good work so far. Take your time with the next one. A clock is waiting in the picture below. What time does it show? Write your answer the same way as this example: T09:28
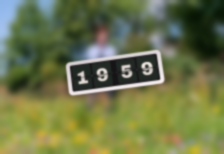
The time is T19:59
